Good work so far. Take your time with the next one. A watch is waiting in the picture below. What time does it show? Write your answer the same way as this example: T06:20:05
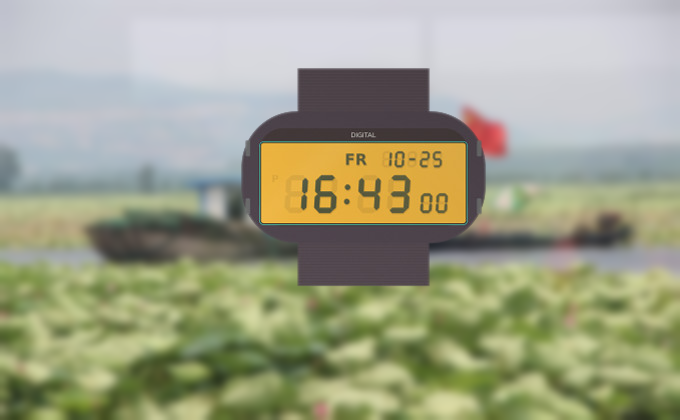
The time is T16:43:00
